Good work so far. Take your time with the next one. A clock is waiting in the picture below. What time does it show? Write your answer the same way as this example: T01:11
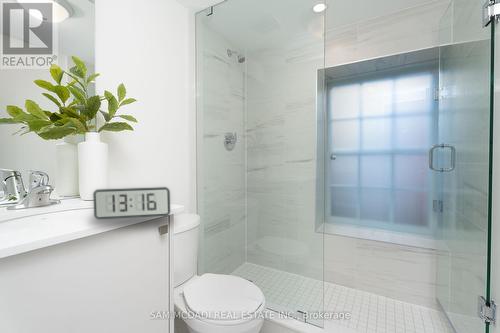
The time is T13:16
